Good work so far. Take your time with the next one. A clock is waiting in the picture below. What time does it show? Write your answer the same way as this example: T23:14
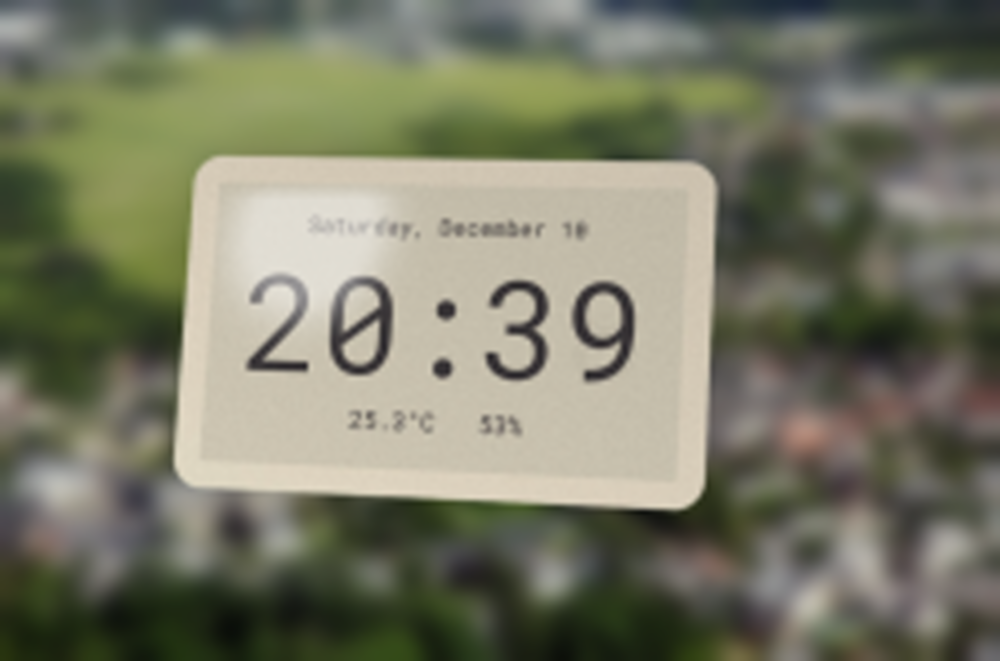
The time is T20:39
